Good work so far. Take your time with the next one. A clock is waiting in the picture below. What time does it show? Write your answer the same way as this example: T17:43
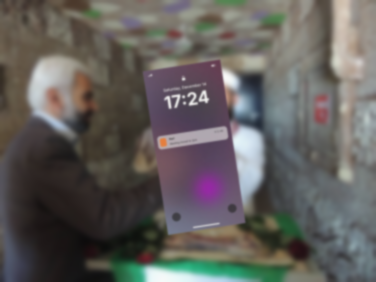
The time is T17:24
